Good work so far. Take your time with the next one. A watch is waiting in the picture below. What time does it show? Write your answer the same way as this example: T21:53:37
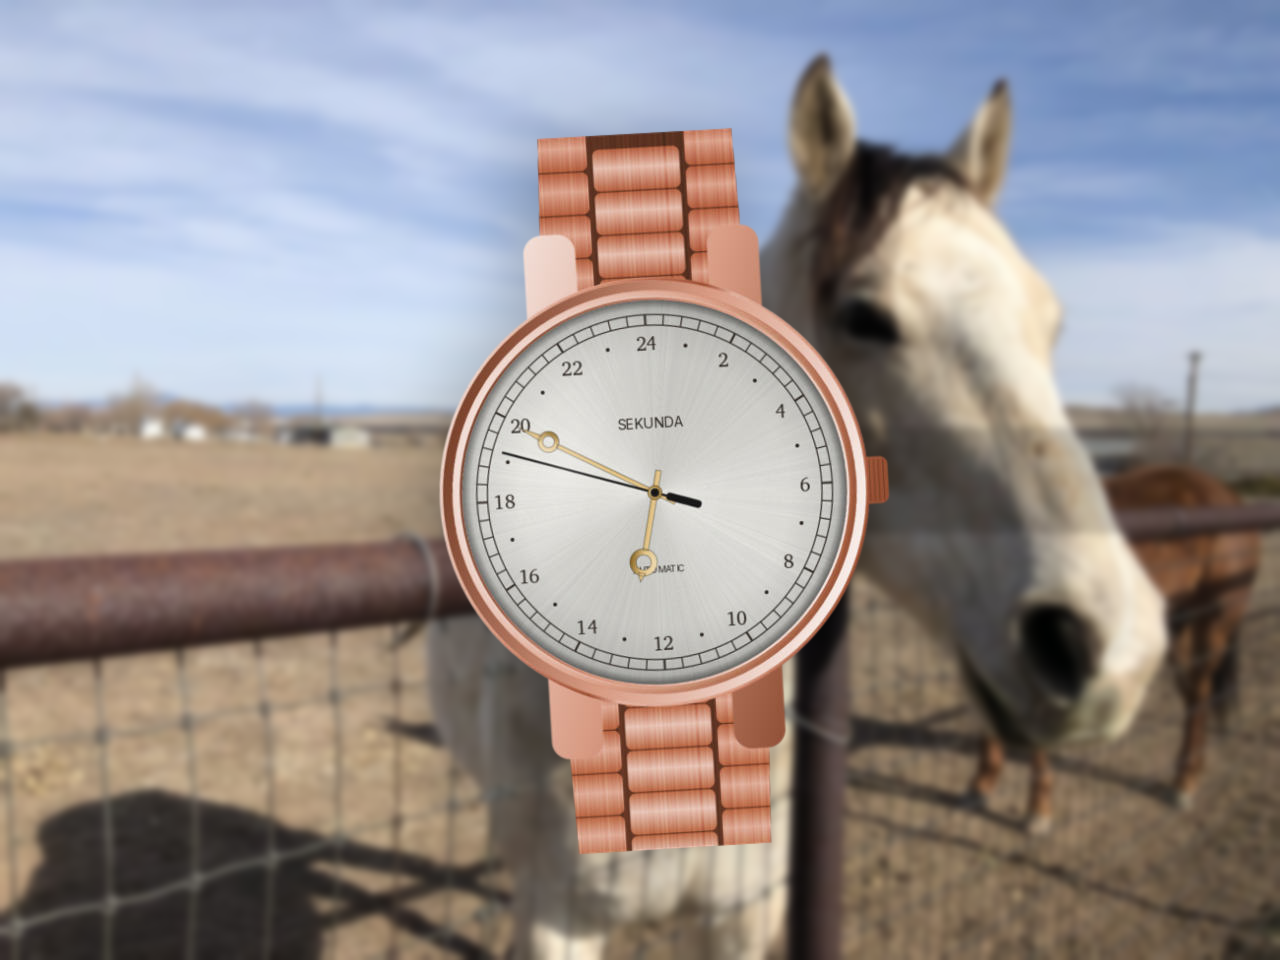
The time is T12:49:48
